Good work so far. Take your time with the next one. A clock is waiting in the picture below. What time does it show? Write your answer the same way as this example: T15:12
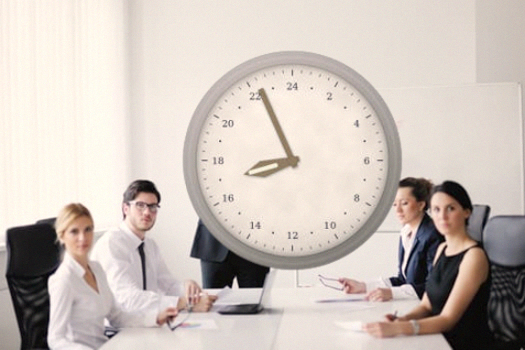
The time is T16:56
